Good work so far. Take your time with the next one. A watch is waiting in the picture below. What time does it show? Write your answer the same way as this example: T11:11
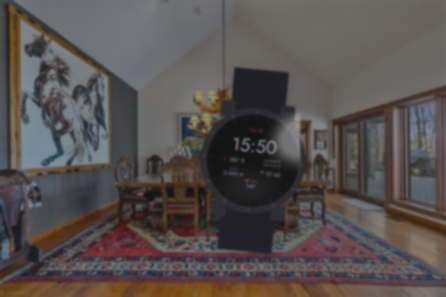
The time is T15:50
